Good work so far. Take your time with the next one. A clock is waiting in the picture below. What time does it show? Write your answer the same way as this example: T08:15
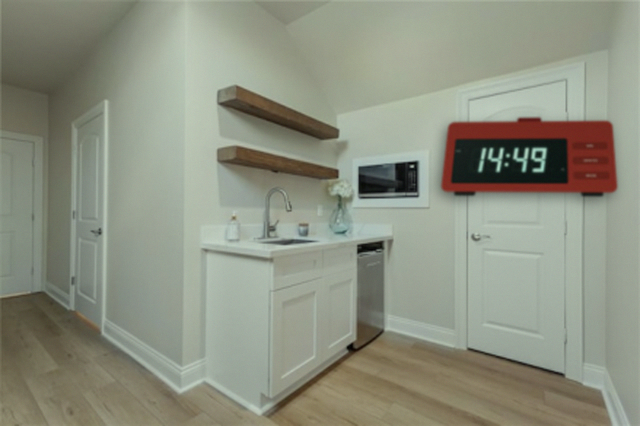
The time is T14:49
